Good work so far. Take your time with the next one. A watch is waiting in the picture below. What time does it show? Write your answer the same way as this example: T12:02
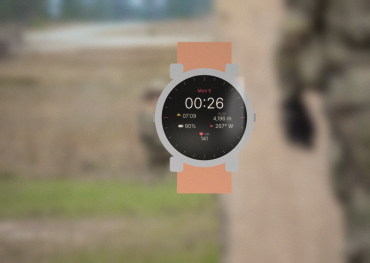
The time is T00:26
